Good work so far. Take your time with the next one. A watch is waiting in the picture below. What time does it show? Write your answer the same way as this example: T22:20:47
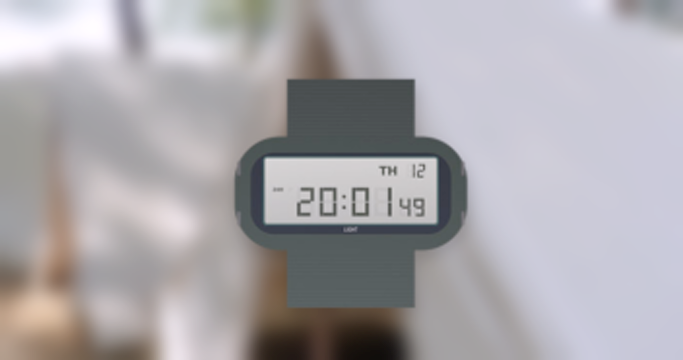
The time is T20:01:49
